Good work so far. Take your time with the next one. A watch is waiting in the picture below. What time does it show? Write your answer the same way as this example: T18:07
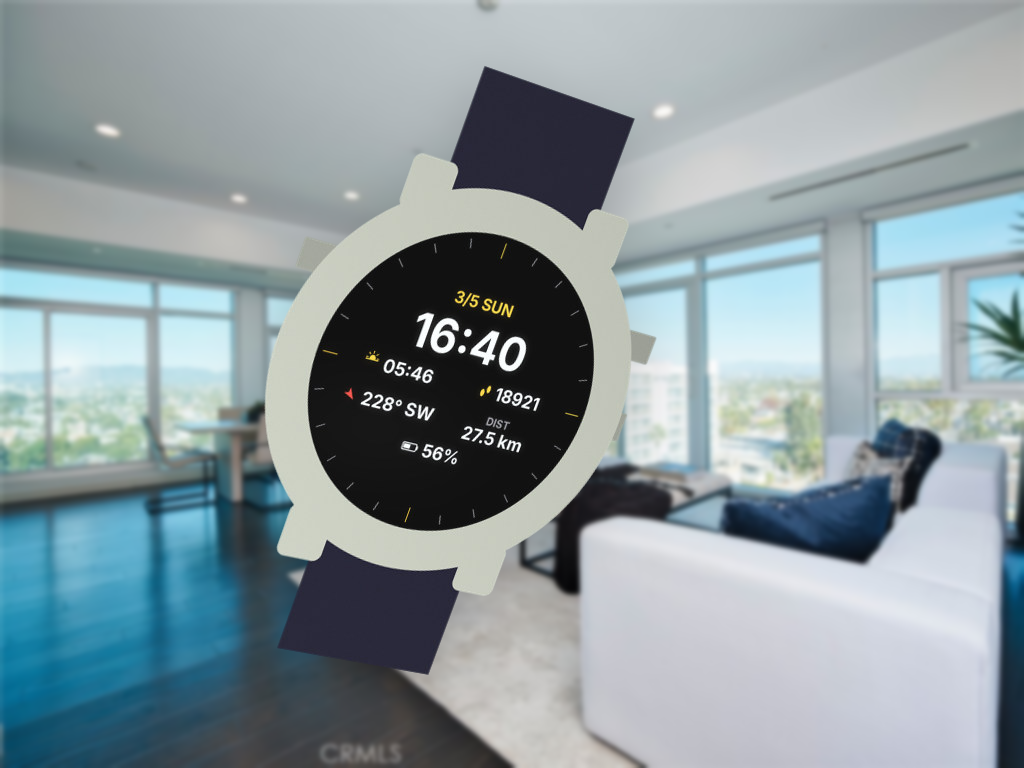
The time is T16:40
